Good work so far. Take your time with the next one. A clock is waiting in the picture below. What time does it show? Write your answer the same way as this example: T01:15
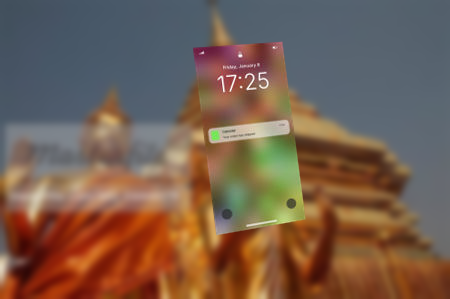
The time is T17:25
